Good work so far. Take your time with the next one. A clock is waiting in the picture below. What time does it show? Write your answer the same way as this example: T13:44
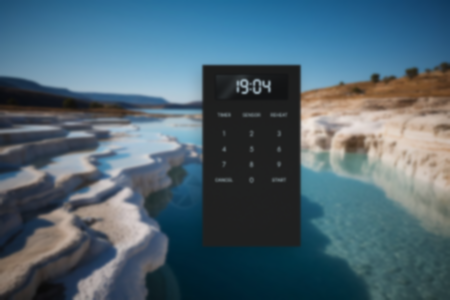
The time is T19:04
